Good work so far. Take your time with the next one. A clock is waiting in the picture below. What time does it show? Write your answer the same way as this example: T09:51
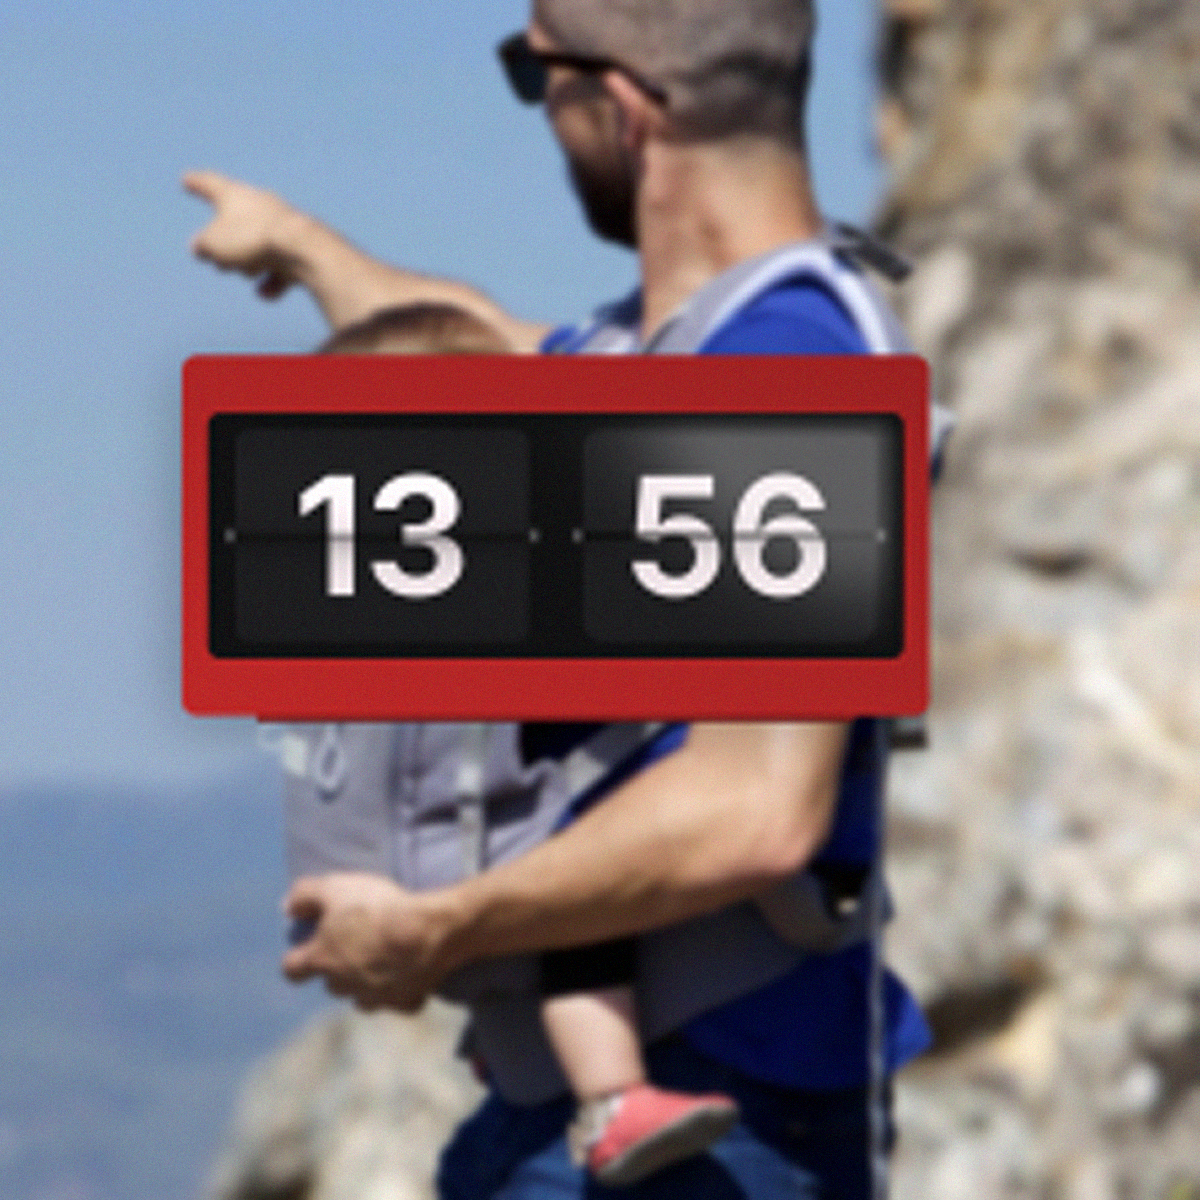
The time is T13:56
